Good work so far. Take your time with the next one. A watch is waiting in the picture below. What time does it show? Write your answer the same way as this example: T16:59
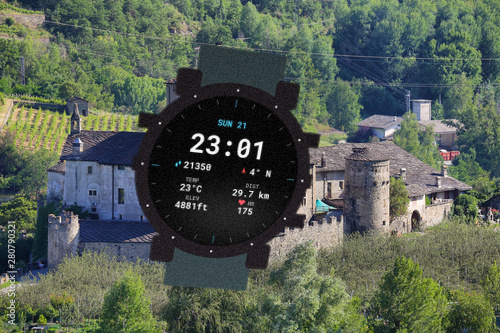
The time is T23:01
